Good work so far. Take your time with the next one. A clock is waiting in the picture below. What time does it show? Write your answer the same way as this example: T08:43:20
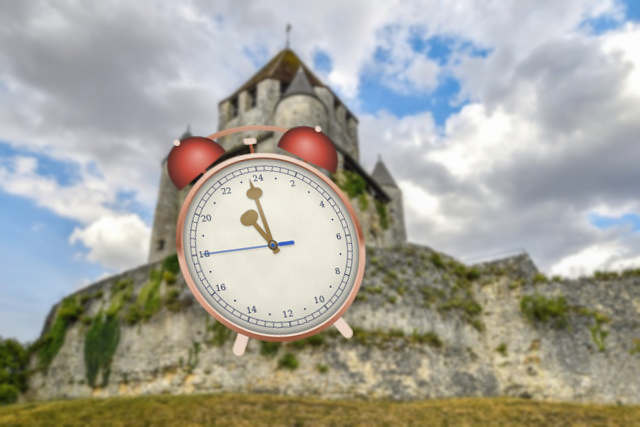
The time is T21:58:45
